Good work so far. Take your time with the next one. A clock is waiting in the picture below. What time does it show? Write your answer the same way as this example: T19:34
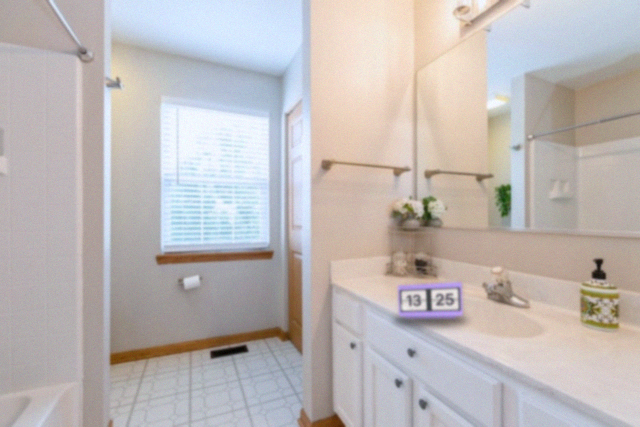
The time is T13:25
